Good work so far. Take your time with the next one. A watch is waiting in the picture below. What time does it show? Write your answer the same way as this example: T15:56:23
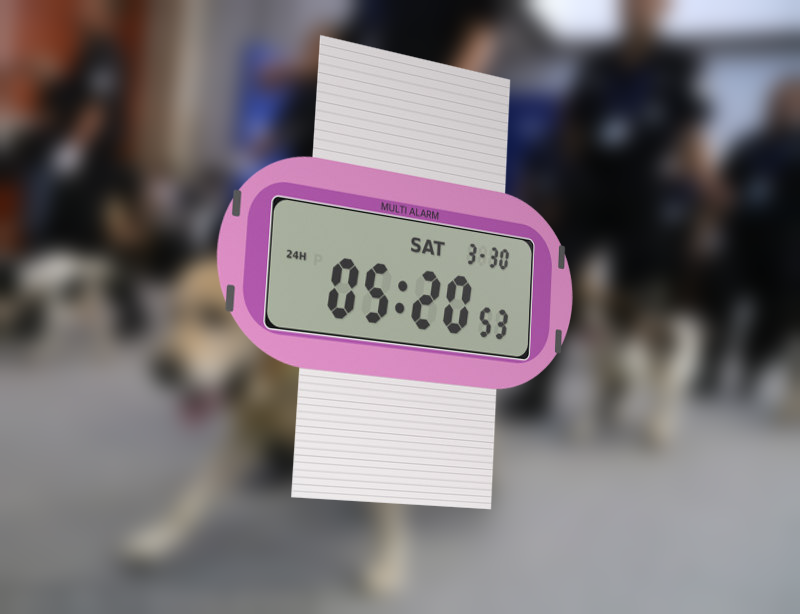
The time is T05:20:53
